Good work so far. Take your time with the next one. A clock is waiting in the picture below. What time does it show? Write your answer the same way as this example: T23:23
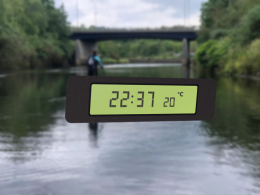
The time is T22:37
